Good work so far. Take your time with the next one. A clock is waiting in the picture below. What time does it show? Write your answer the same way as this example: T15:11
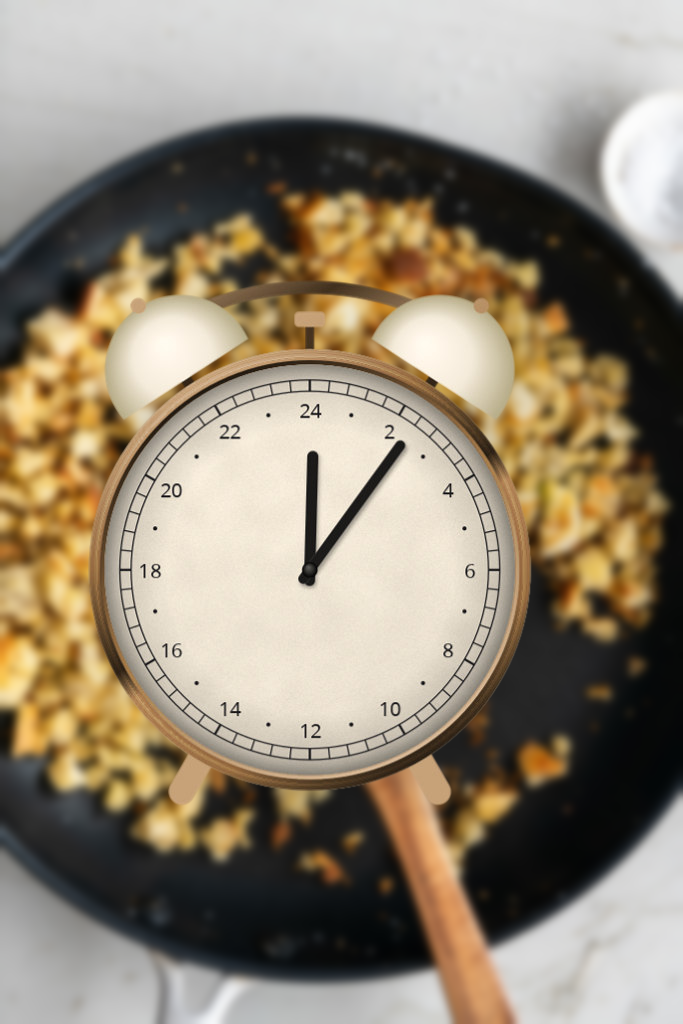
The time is T00:06
